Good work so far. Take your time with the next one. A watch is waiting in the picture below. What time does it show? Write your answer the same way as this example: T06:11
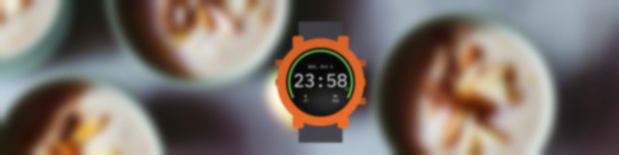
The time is T23:58
